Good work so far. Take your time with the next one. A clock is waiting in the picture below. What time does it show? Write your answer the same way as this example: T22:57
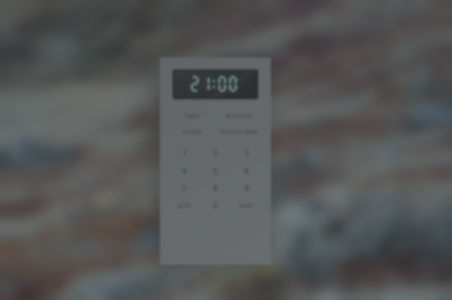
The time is T21:00
